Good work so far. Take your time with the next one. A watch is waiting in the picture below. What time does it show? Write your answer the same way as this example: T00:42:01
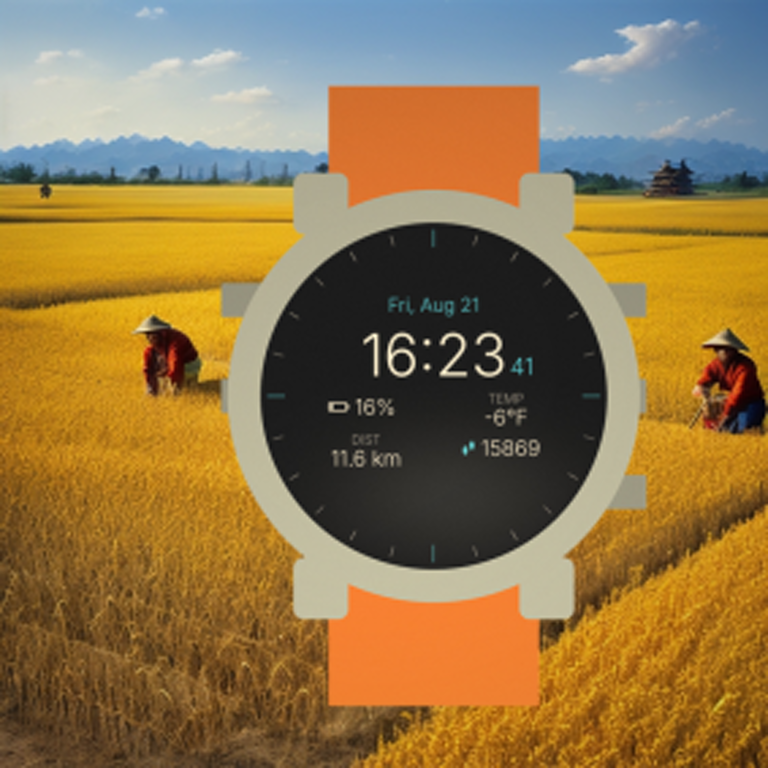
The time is T16:23:41
